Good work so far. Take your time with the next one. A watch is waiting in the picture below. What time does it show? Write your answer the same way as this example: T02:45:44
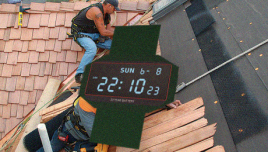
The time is T22:10:23
